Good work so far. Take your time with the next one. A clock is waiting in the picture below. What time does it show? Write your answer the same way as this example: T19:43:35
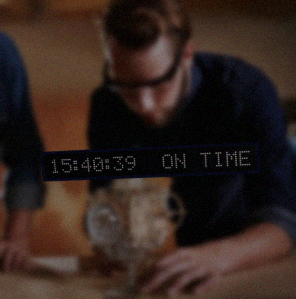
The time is T15:40:39
